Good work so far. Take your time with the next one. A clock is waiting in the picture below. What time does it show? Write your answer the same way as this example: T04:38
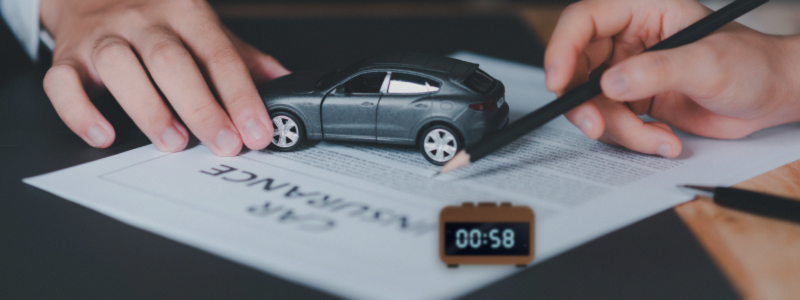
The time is T00:58
